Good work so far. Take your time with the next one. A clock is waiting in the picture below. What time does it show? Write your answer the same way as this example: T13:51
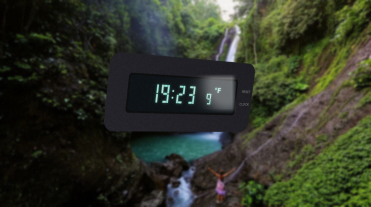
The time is T19:23
